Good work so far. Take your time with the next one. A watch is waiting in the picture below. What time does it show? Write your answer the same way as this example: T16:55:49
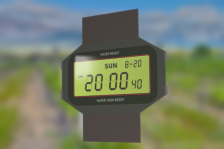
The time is T20:00:40
